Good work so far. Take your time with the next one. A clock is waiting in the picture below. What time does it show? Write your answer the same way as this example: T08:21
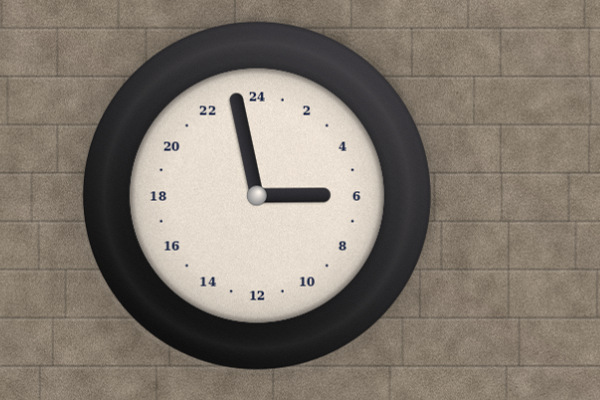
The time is T05:58
